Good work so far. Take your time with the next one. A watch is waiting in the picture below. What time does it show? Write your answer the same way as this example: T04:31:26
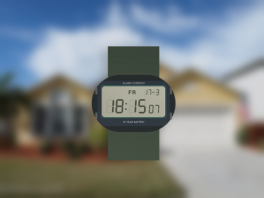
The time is T18:15:07
